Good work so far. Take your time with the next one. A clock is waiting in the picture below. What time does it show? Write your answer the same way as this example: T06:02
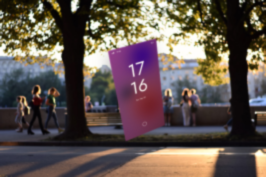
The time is T17:16
